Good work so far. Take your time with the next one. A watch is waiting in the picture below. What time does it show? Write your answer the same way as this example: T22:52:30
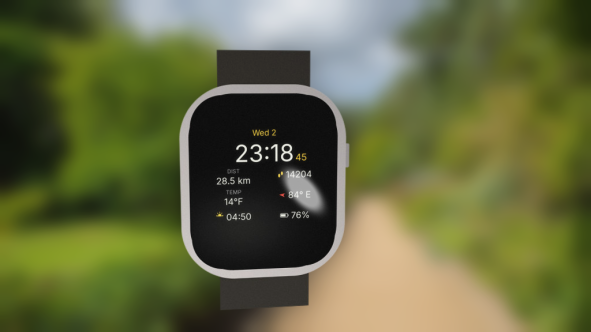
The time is T23:18:45
